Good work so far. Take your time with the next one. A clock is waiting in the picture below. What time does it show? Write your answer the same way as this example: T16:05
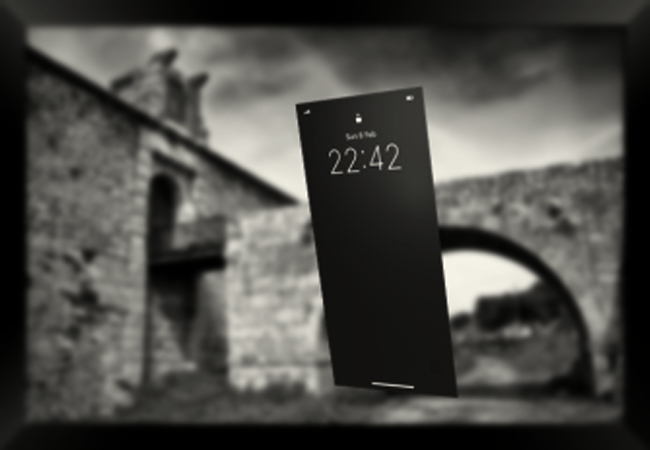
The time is T22:42
